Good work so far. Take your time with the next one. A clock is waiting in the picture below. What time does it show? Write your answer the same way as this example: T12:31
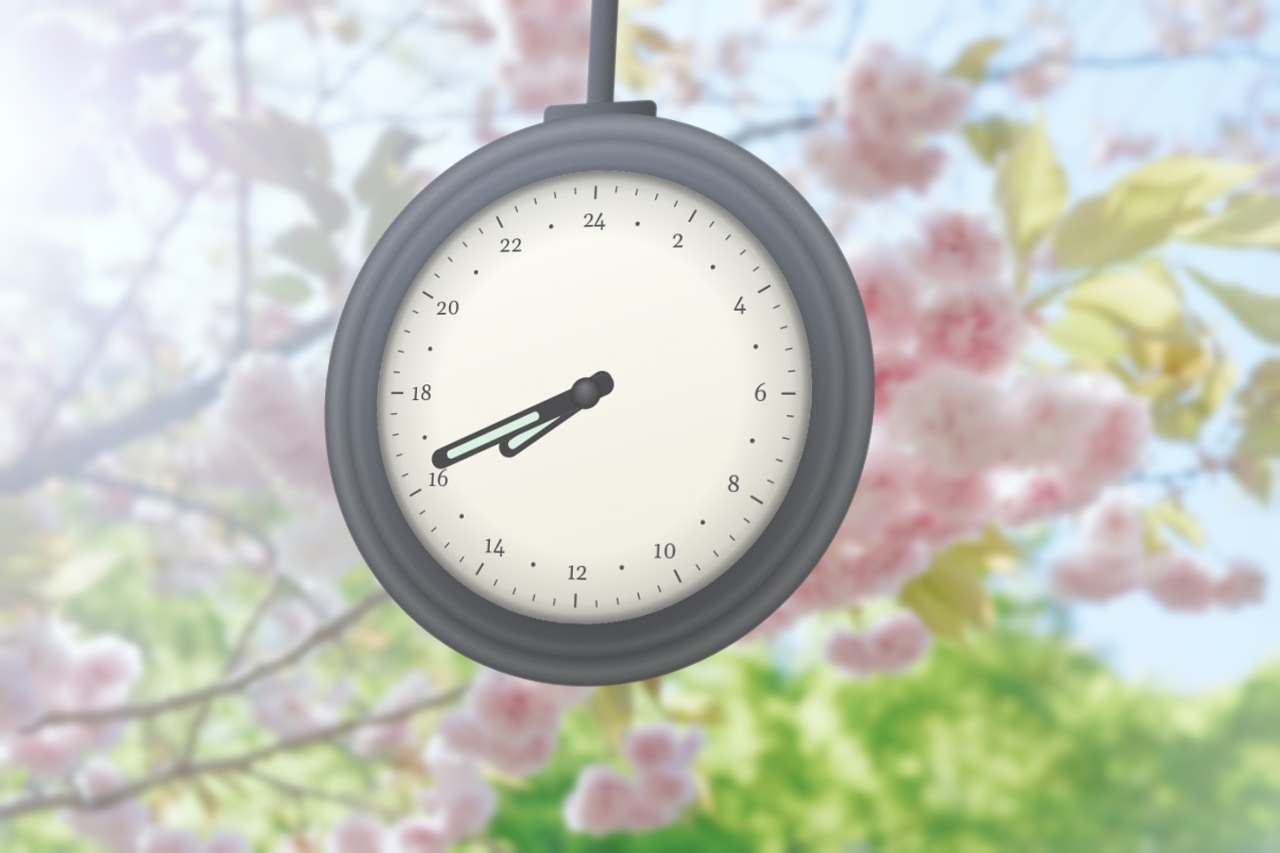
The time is T15:41
